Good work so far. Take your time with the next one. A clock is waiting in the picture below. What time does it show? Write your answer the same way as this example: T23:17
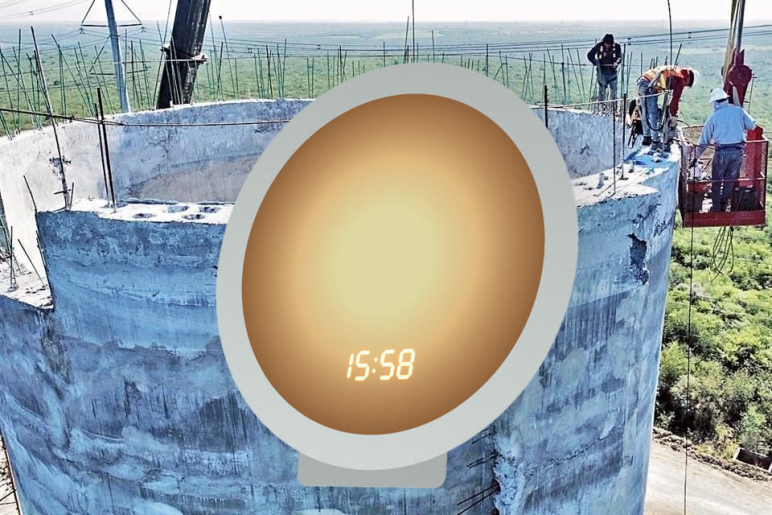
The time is T15:58
